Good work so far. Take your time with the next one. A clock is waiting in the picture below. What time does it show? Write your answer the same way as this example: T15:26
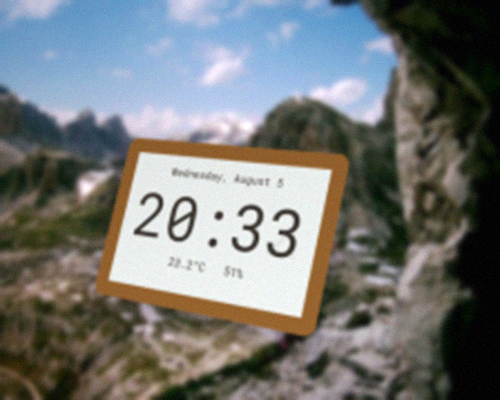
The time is T20:33
